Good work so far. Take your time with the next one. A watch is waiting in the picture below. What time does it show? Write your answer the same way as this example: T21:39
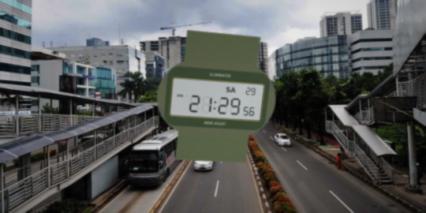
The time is T21:29
